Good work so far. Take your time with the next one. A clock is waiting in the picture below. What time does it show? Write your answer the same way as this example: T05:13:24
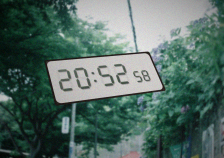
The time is T20:52:58
